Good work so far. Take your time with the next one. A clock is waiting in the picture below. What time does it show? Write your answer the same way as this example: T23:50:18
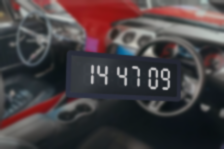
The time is T14:47:09
